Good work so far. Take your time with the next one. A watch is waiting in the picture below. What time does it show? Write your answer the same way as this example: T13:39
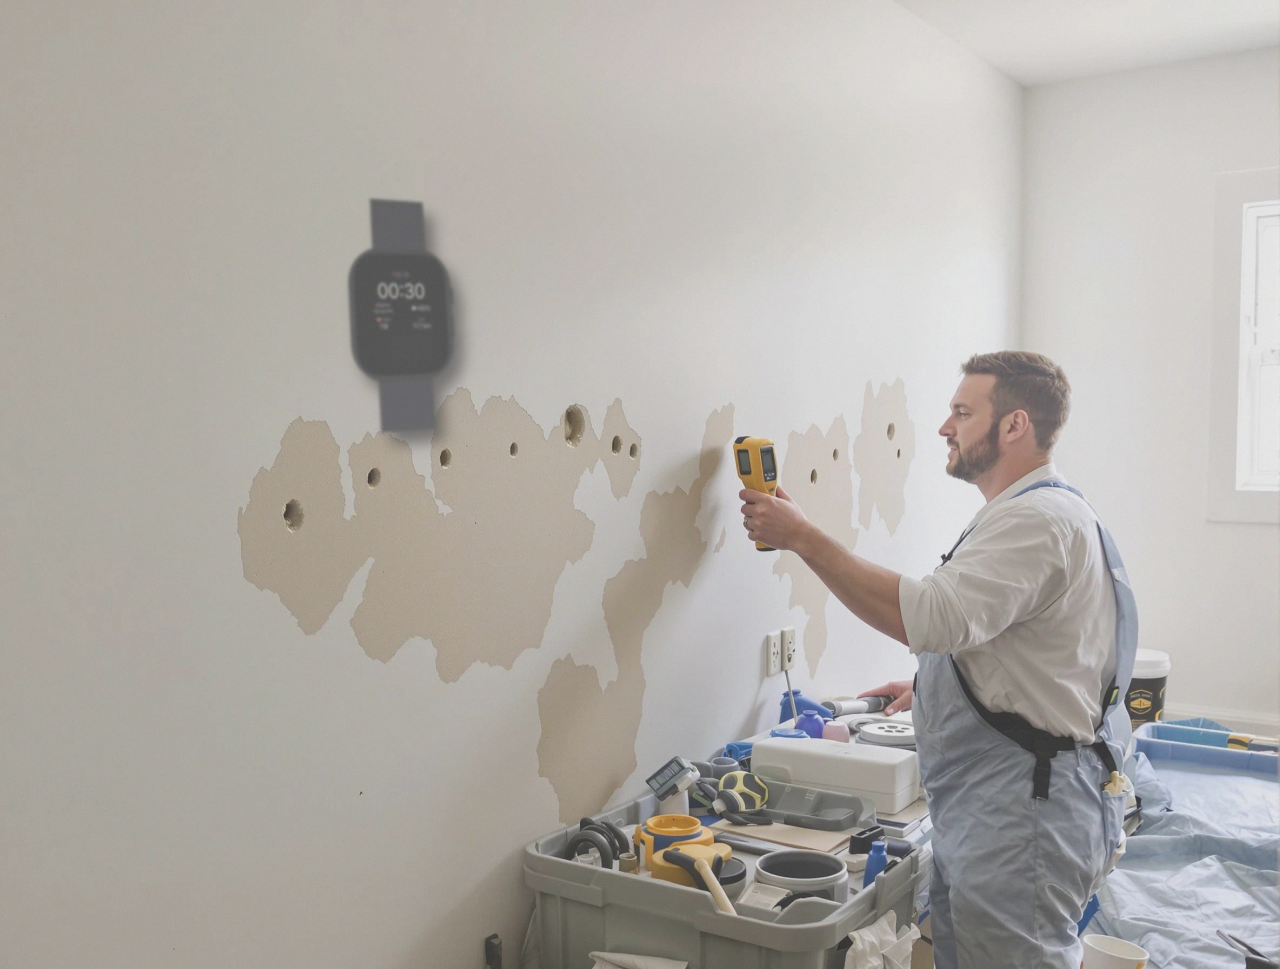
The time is T00:30
